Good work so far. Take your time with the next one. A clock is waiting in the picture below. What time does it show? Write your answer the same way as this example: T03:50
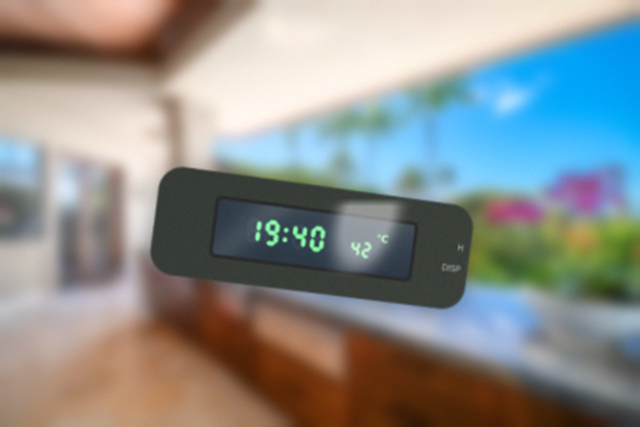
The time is T19:40
